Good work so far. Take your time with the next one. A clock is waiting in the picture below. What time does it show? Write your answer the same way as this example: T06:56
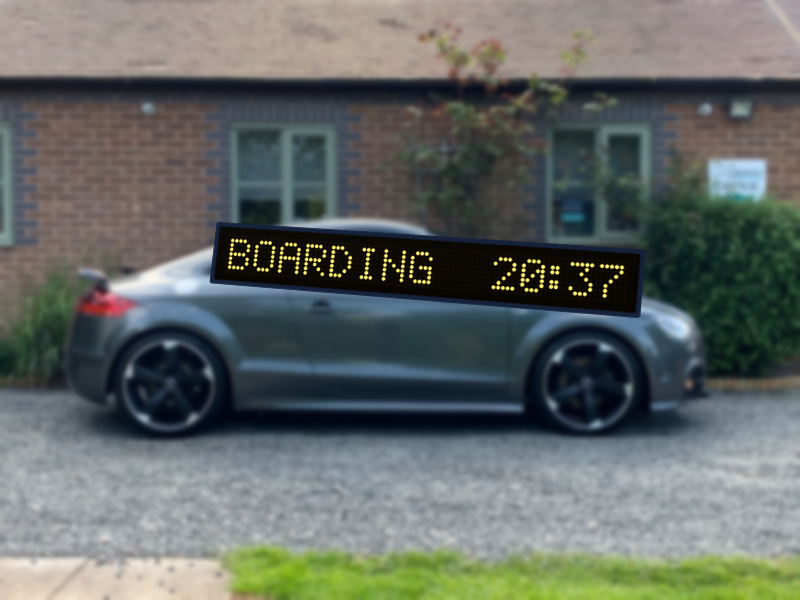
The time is T20:37
